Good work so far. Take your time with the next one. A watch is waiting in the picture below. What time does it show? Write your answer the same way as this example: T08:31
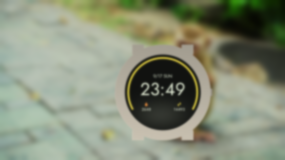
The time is T23:49
